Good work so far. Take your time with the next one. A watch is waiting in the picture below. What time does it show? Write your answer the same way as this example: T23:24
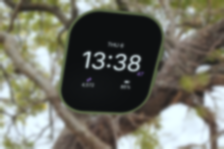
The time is T13:38
